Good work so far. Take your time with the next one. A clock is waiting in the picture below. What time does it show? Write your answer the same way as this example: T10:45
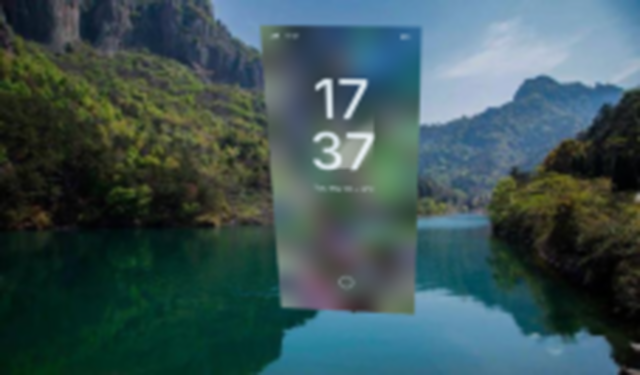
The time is T17:37
